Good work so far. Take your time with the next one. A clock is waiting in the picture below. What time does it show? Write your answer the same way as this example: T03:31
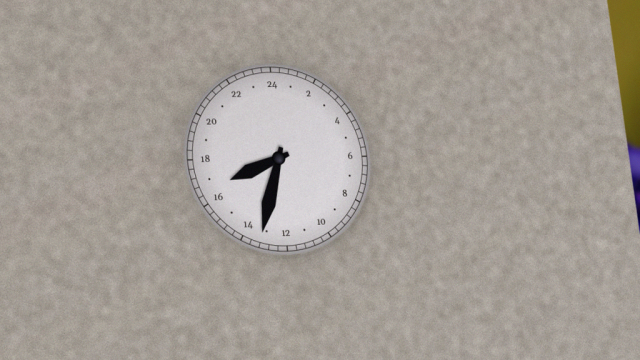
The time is T16:33
